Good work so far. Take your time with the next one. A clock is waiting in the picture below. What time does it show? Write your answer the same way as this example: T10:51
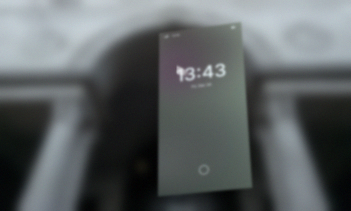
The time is T13:43
